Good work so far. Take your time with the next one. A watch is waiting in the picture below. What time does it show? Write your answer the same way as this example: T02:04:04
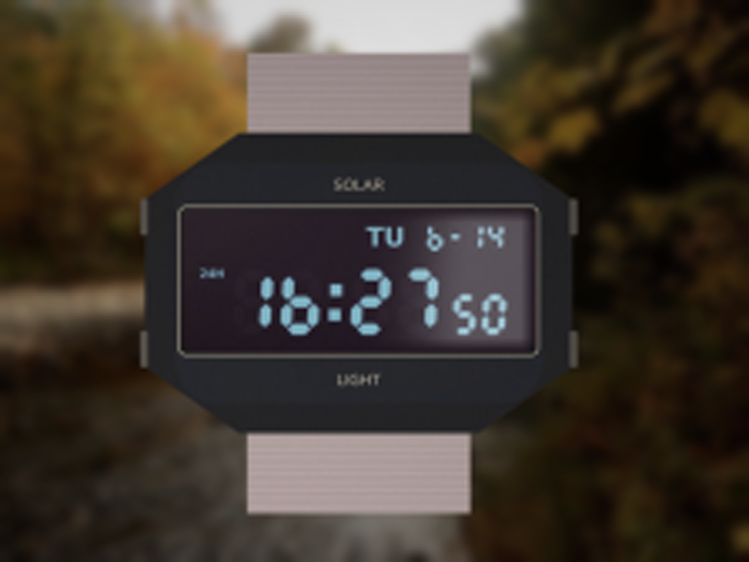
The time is T16:27:50
